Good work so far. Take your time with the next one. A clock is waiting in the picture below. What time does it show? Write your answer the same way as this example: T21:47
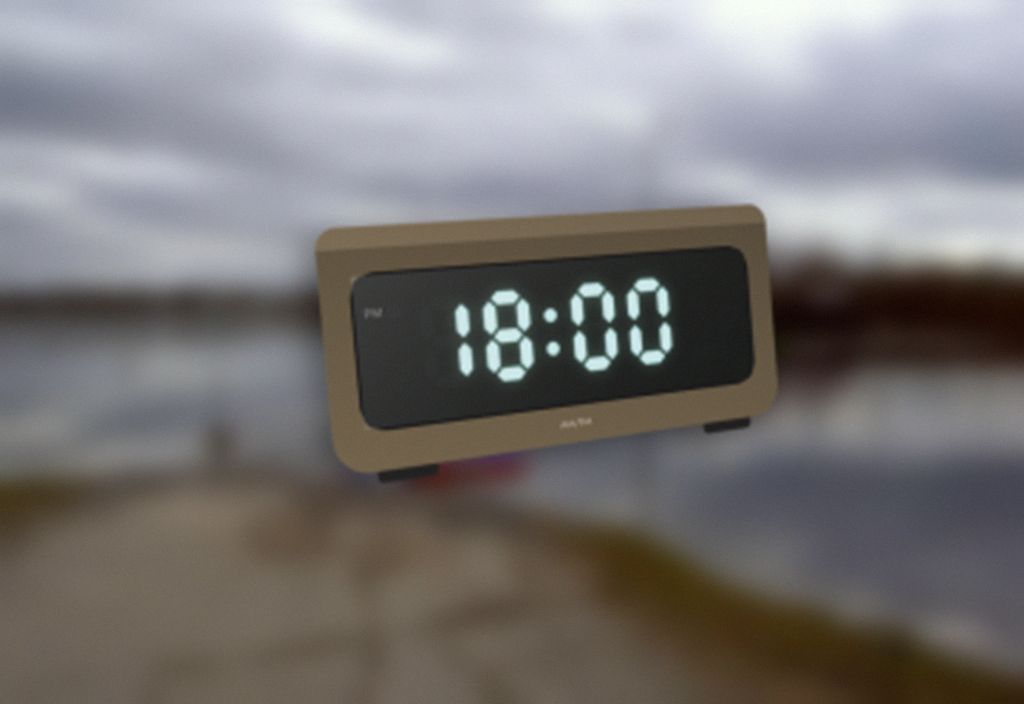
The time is T18:00
